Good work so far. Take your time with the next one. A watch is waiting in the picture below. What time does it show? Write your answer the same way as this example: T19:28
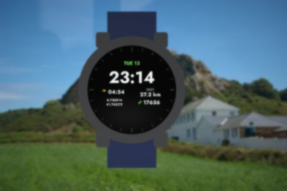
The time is T23:14
